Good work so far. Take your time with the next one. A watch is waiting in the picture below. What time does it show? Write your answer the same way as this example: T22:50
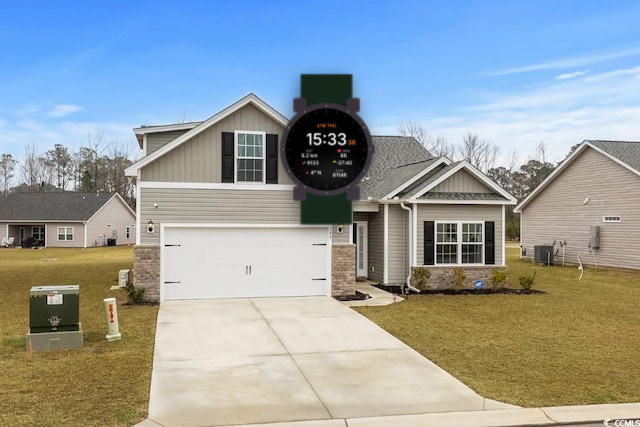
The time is T15:33
